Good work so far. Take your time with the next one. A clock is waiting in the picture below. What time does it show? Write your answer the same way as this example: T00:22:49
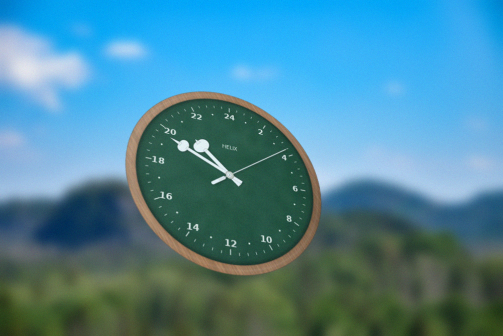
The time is T20:49:09
